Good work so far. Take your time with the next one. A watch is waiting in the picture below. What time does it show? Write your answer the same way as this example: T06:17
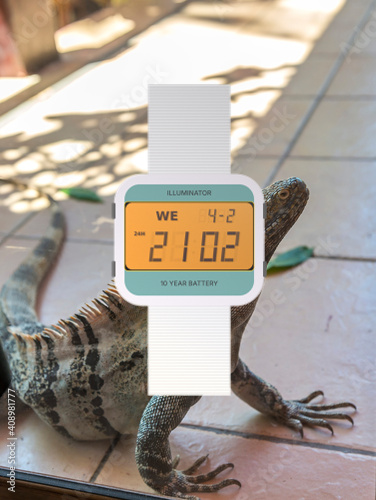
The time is T21:02
